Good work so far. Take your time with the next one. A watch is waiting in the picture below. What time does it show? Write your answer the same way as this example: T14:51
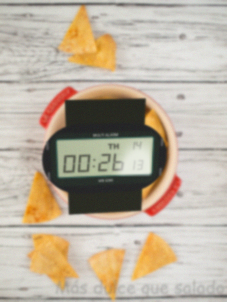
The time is T00:26
